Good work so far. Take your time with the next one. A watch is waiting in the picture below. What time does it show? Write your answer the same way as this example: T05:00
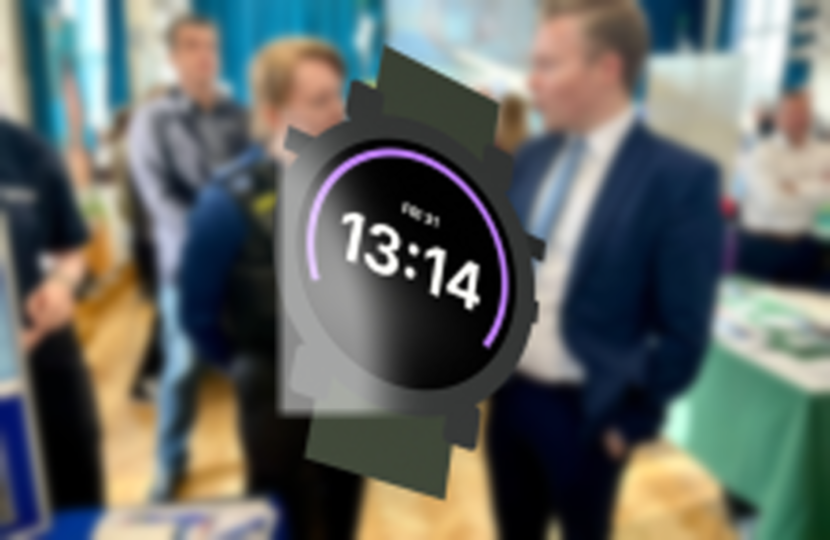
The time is T13:14
